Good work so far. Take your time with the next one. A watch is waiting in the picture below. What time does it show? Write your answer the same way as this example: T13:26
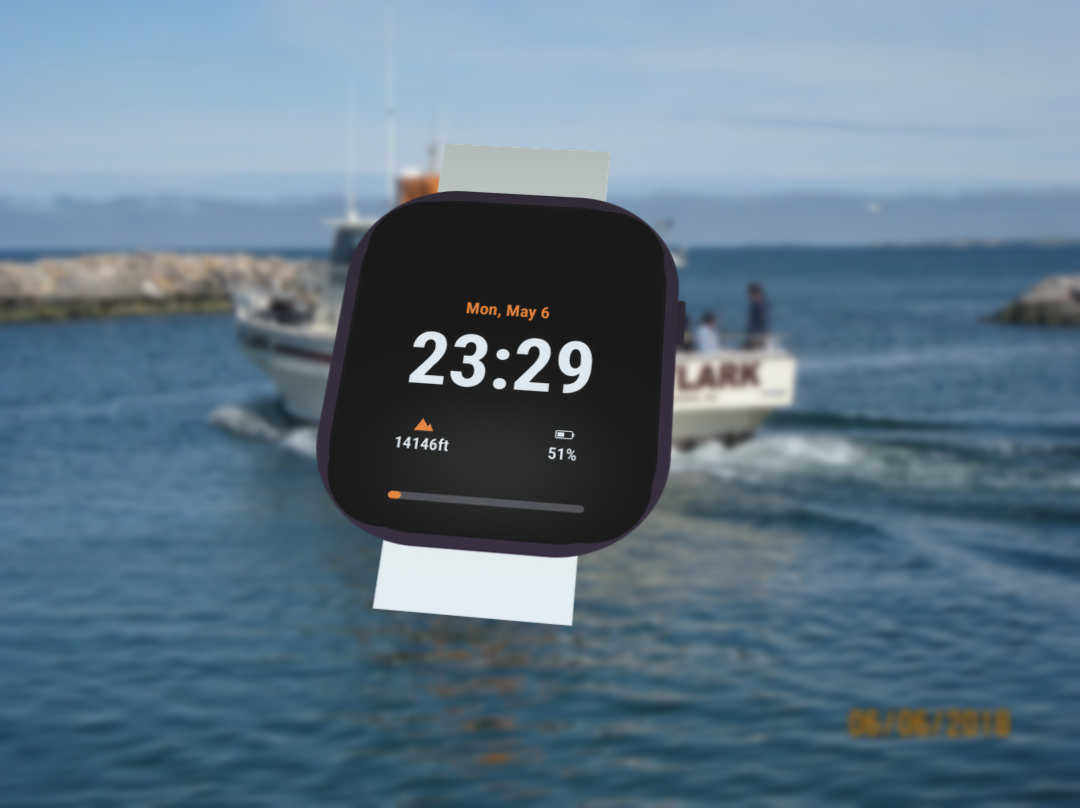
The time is T23:29
